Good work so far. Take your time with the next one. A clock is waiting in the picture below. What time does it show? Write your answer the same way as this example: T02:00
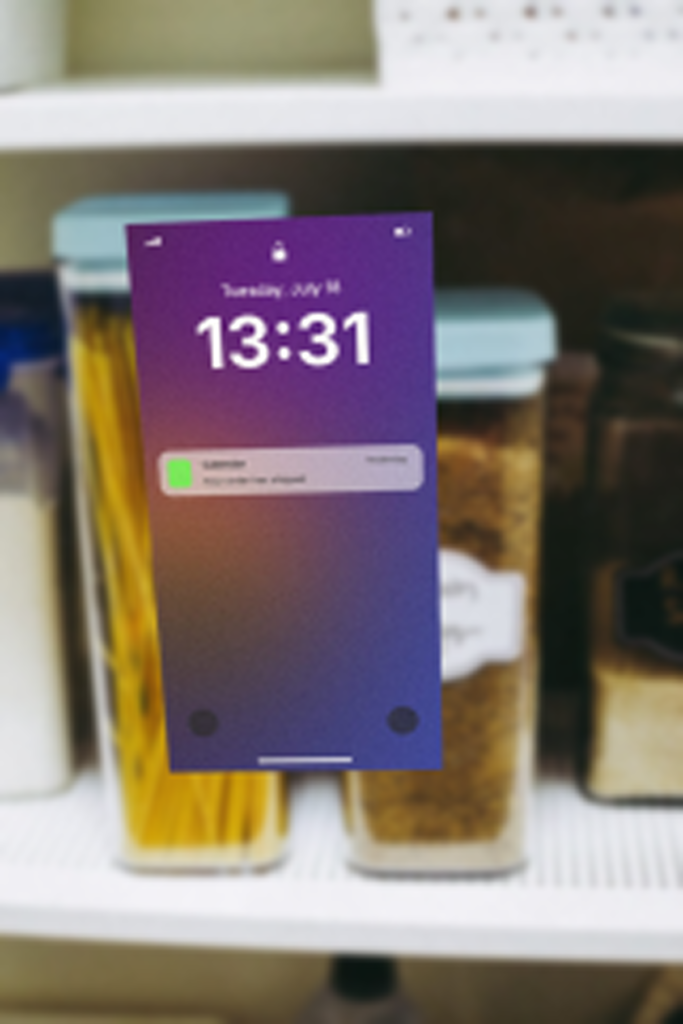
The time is T13:31
